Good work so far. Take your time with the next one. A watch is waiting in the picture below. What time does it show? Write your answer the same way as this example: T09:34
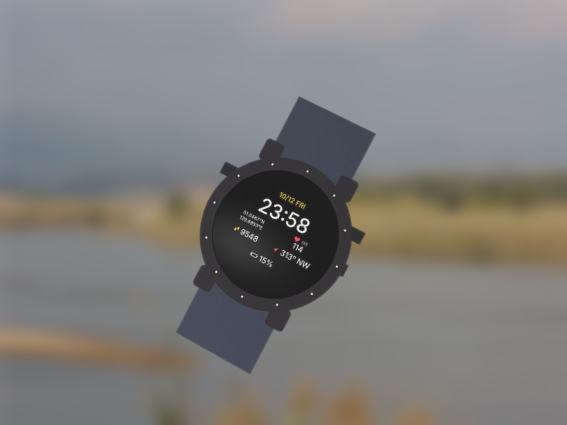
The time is T23:58
